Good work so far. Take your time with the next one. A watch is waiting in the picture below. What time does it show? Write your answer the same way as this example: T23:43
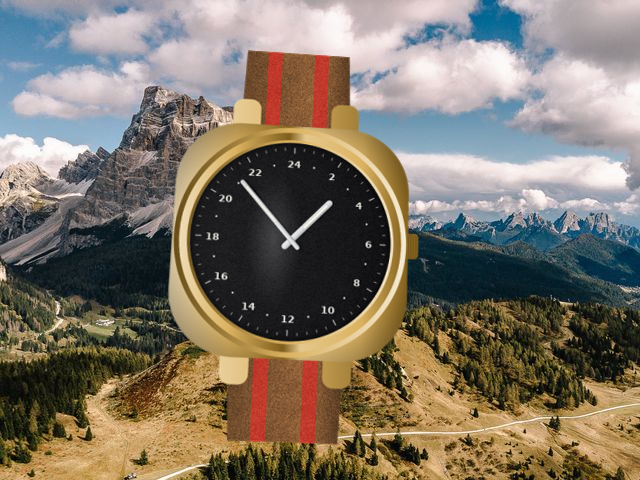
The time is T02:53
